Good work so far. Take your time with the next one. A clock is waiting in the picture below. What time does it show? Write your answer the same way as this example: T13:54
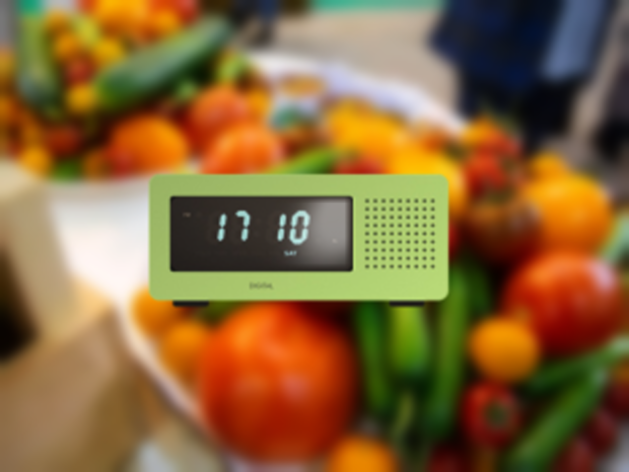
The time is T17:10
